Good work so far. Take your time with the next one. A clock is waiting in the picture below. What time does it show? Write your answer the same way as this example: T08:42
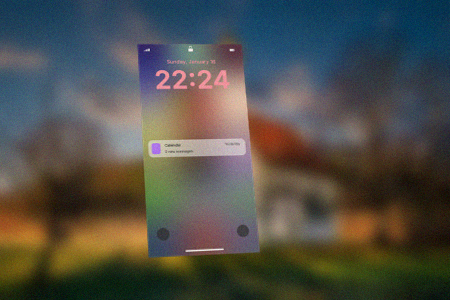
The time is T22:24
